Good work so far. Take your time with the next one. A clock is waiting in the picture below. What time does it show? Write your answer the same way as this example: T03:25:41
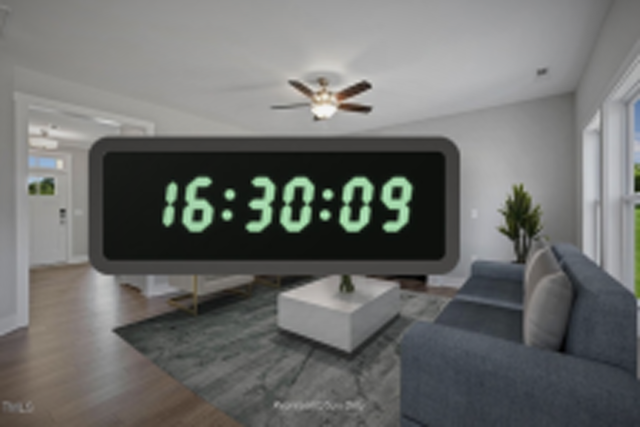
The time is T16:30:09
